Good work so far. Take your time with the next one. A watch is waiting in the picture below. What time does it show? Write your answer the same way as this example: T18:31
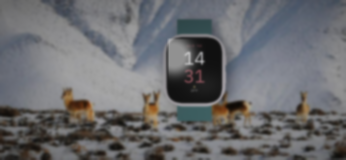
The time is T14:31
